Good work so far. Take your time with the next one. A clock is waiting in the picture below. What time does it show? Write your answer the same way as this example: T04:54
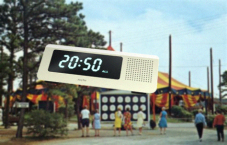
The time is T20:50
